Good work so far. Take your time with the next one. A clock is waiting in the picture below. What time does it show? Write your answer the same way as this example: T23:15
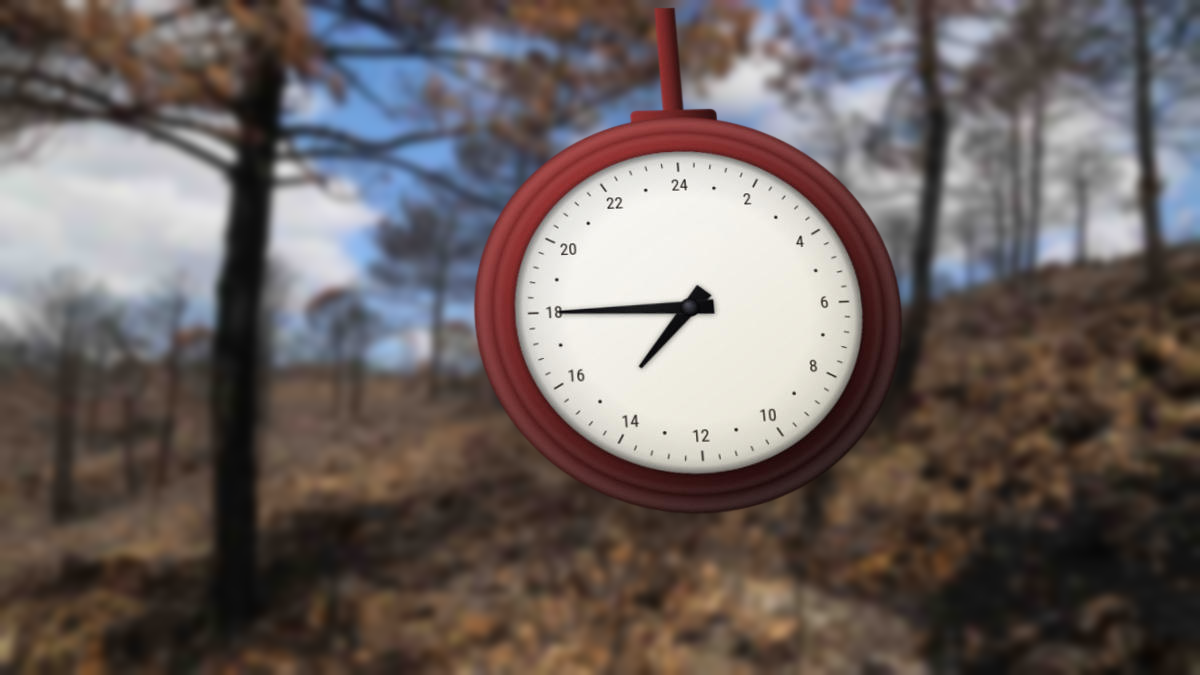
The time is T14:45
